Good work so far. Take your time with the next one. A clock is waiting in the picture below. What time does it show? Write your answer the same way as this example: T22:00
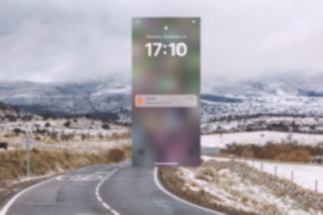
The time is T17:10
